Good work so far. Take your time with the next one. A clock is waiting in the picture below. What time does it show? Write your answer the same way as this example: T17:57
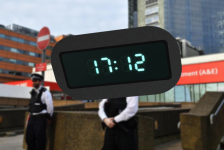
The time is T17:12
